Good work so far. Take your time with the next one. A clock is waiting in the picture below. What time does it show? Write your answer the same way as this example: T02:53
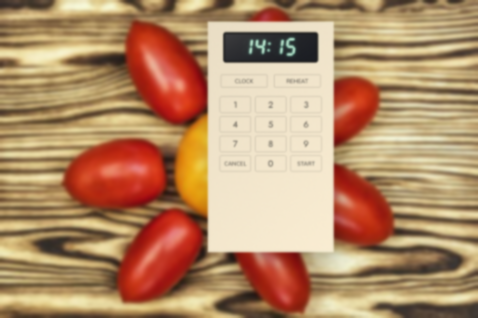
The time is T14:15
